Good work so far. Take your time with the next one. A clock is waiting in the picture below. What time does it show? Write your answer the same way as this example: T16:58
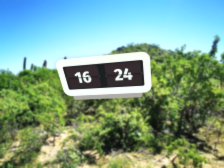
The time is T16:24
